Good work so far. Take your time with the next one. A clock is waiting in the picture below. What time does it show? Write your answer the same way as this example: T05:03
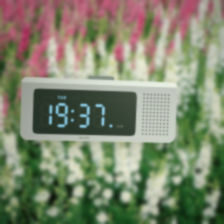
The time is T19:37
